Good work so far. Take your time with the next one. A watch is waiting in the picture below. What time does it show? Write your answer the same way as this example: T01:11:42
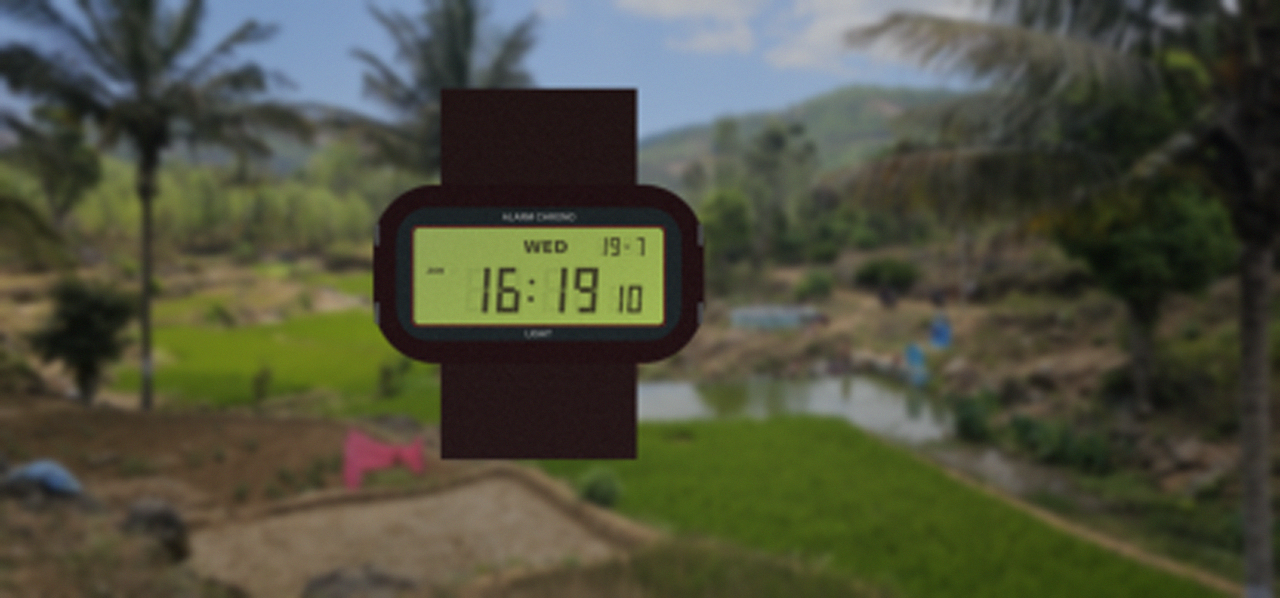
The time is T16:19:10
